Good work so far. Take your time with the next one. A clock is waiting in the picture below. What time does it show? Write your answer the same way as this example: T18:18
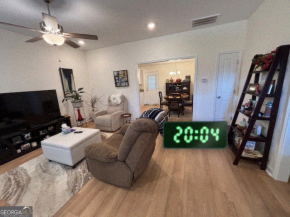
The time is T20:04
